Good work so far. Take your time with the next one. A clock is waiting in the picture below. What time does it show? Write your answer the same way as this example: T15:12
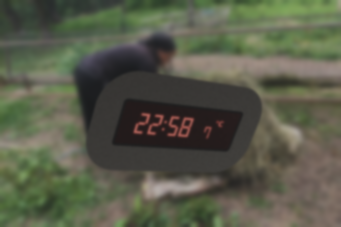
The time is T22:58
